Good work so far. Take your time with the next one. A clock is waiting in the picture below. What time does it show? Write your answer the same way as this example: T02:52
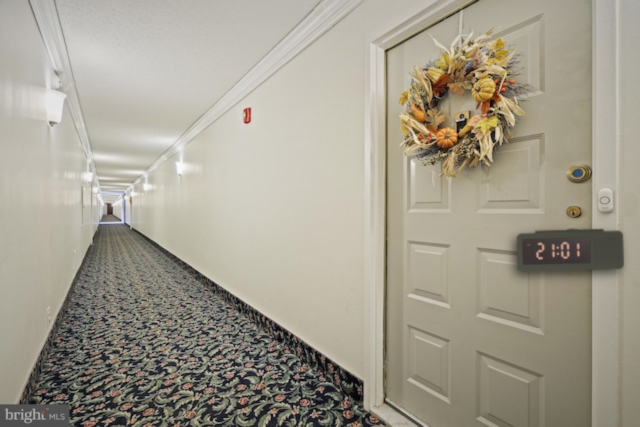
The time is T21:01
